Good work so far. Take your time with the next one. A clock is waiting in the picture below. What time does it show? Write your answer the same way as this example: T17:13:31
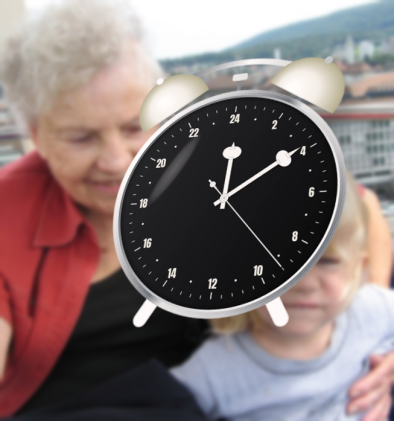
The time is T00:09:23
